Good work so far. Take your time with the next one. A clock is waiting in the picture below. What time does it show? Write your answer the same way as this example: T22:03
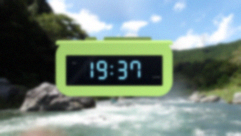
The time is T19:37
